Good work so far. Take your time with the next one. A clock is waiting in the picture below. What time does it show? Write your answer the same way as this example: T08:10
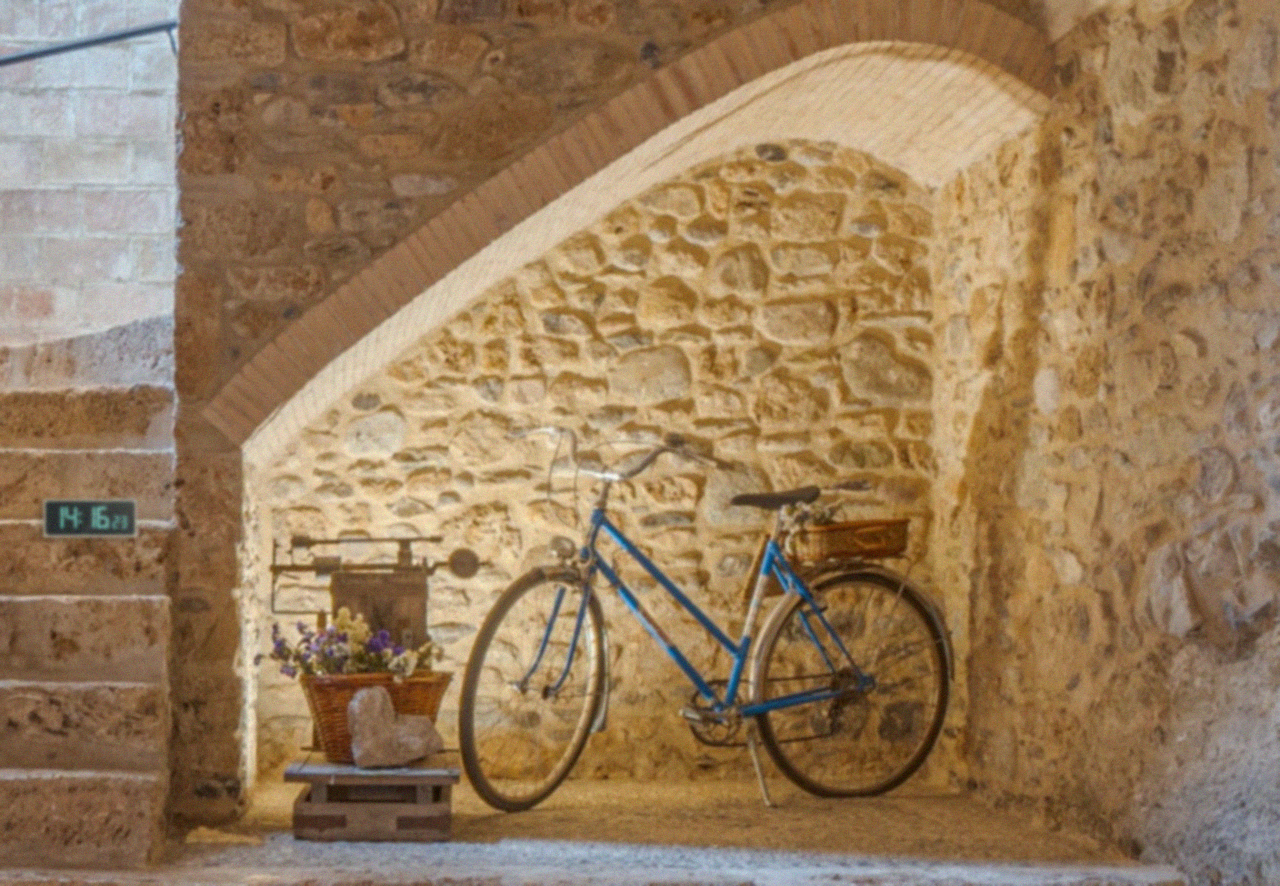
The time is T14:16
